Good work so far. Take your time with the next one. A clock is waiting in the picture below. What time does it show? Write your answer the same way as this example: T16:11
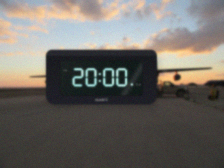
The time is T20:00
